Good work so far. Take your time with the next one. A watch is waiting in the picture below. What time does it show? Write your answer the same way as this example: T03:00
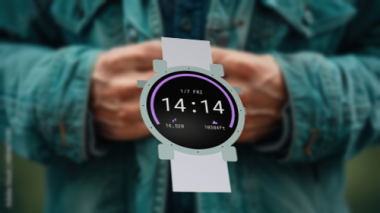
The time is T14:14
